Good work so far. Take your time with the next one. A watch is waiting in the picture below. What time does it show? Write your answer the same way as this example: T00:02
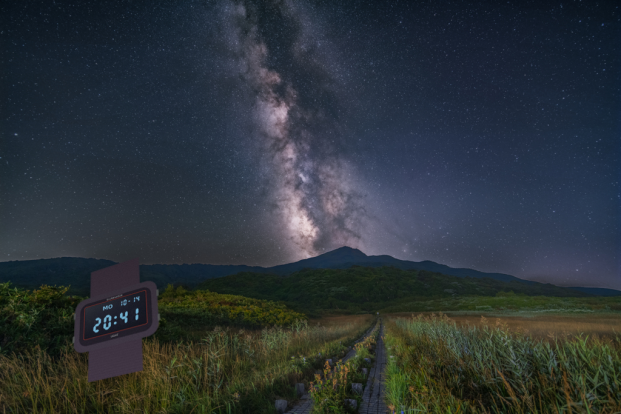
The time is T20:41
